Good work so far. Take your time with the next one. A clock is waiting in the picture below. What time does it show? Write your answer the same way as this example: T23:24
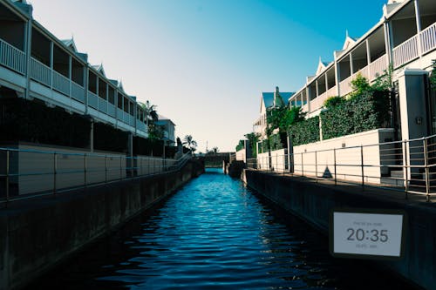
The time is T20:35
